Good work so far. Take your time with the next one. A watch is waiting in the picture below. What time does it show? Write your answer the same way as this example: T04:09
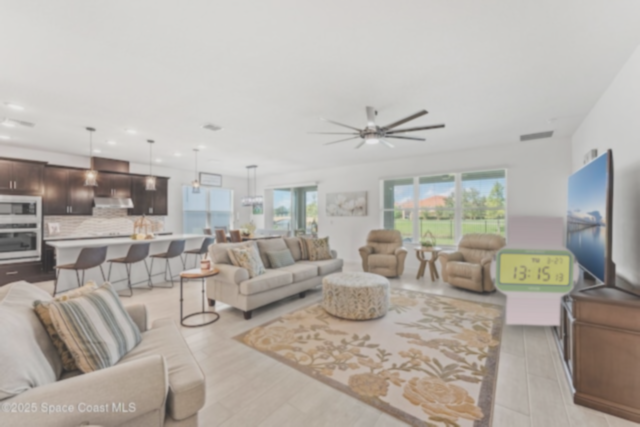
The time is T13:15
